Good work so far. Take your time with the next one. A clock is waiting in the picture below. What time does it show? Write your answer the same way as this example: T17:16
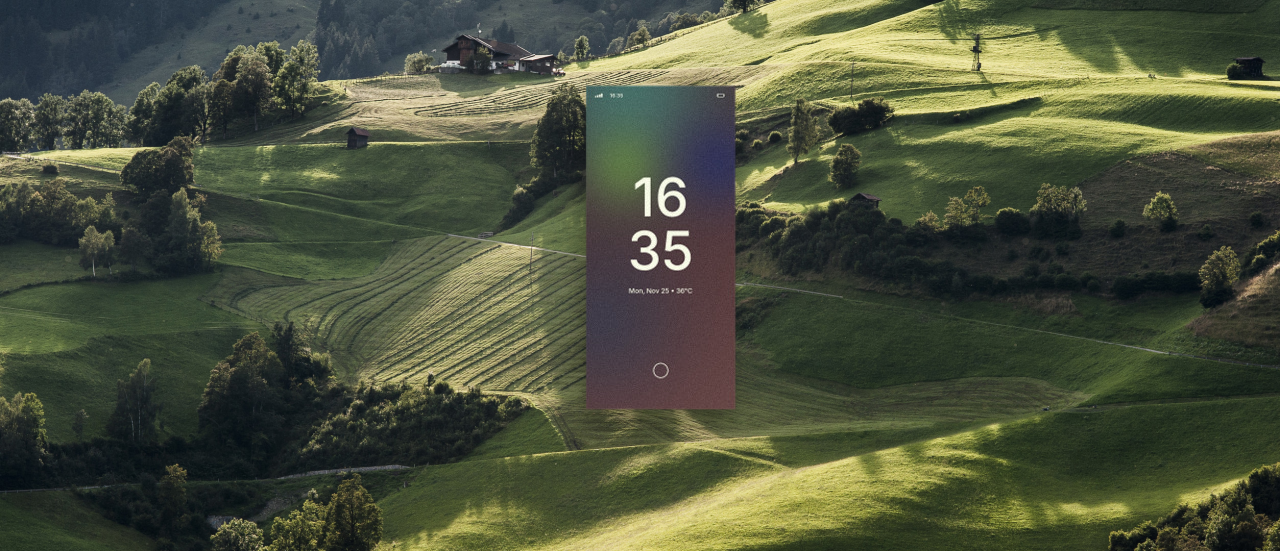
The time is T16:35
